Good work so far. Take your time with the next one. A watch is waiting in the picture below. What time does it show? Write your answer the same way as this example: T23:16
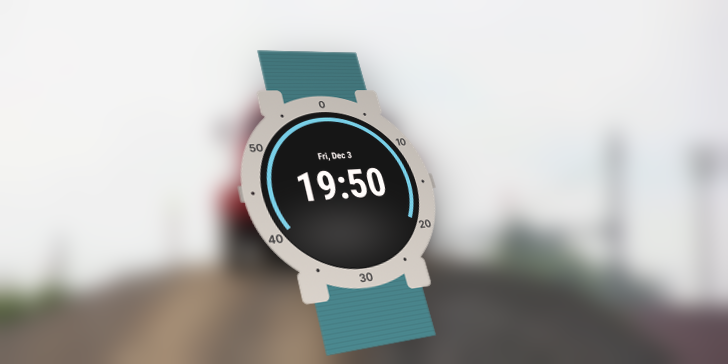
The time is T19:50
